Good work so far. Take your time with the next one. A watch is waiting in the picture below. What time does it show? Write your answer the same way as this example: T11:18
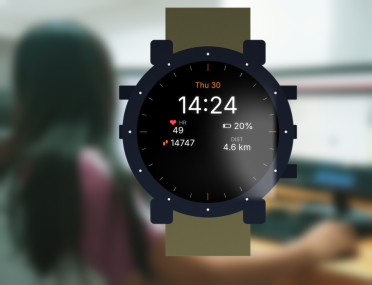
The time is T14:24
